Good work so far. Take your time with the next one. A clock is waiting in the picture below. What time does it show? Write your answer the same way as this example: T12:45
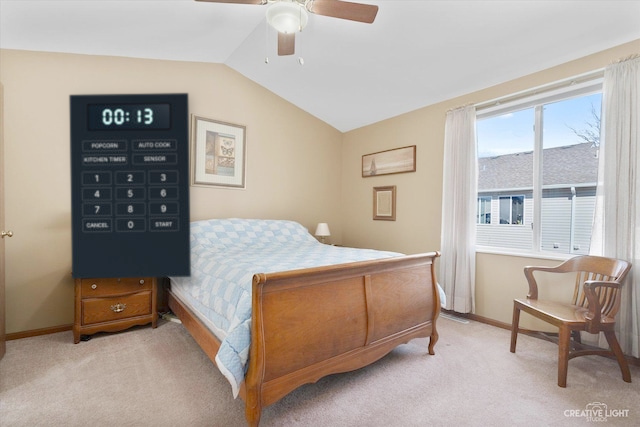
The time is T00:13
